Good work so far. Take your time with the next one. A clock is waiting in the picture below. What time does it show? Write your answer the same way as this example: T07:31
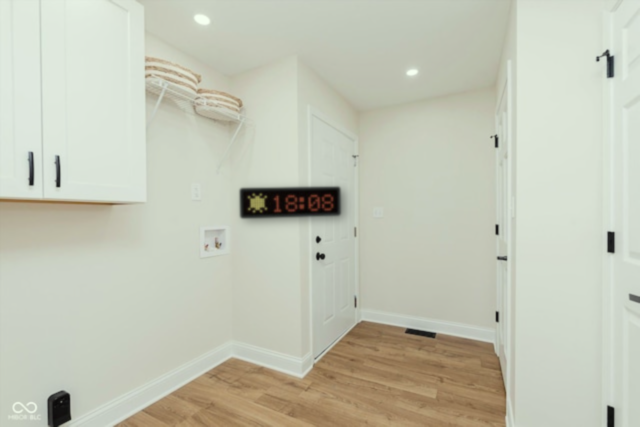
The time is T18:08
